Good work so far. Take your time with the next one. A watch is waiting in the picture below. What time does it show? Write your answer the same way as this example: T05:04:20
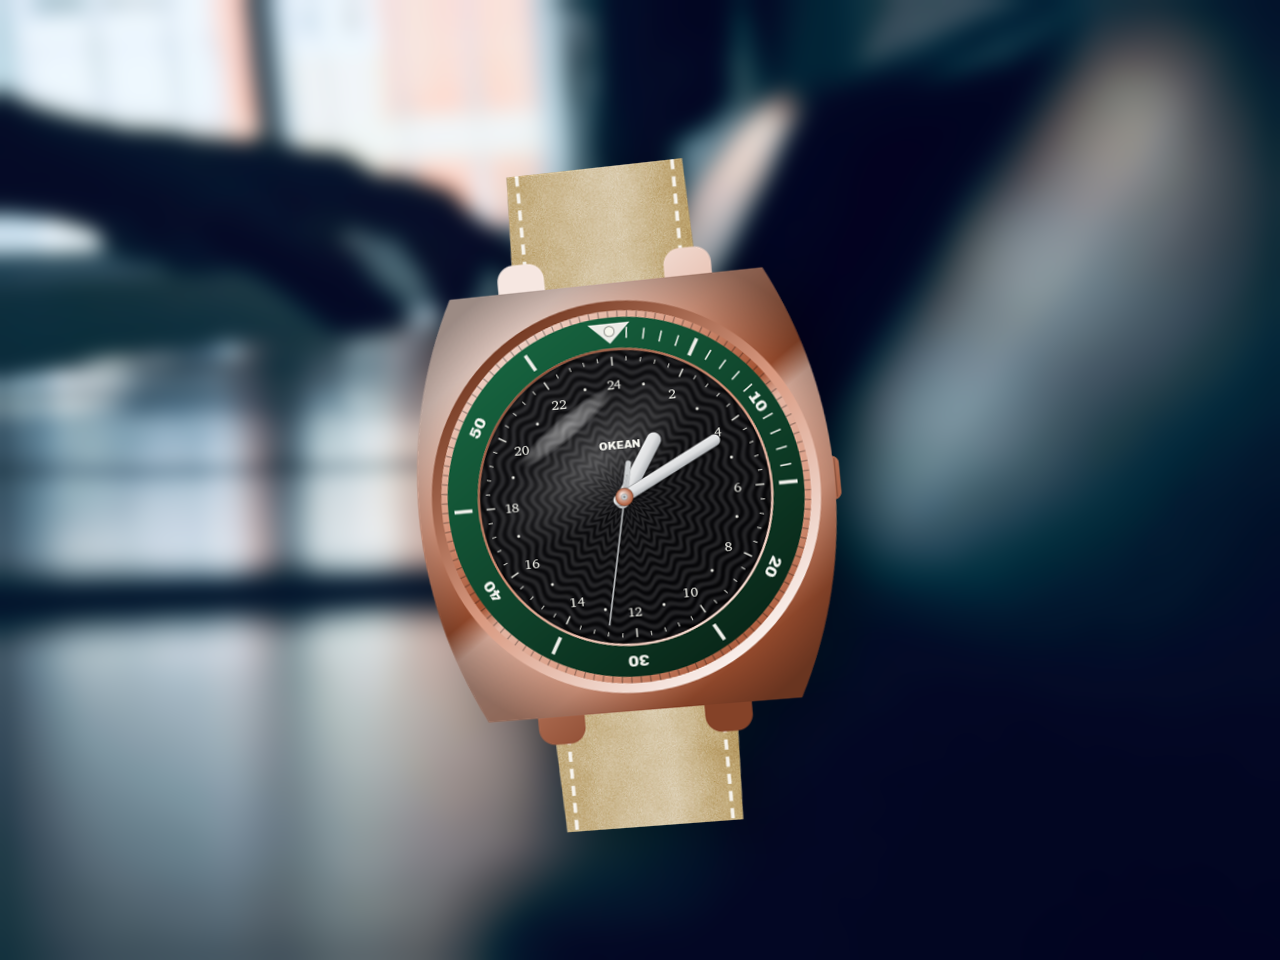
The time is T02:10:32
